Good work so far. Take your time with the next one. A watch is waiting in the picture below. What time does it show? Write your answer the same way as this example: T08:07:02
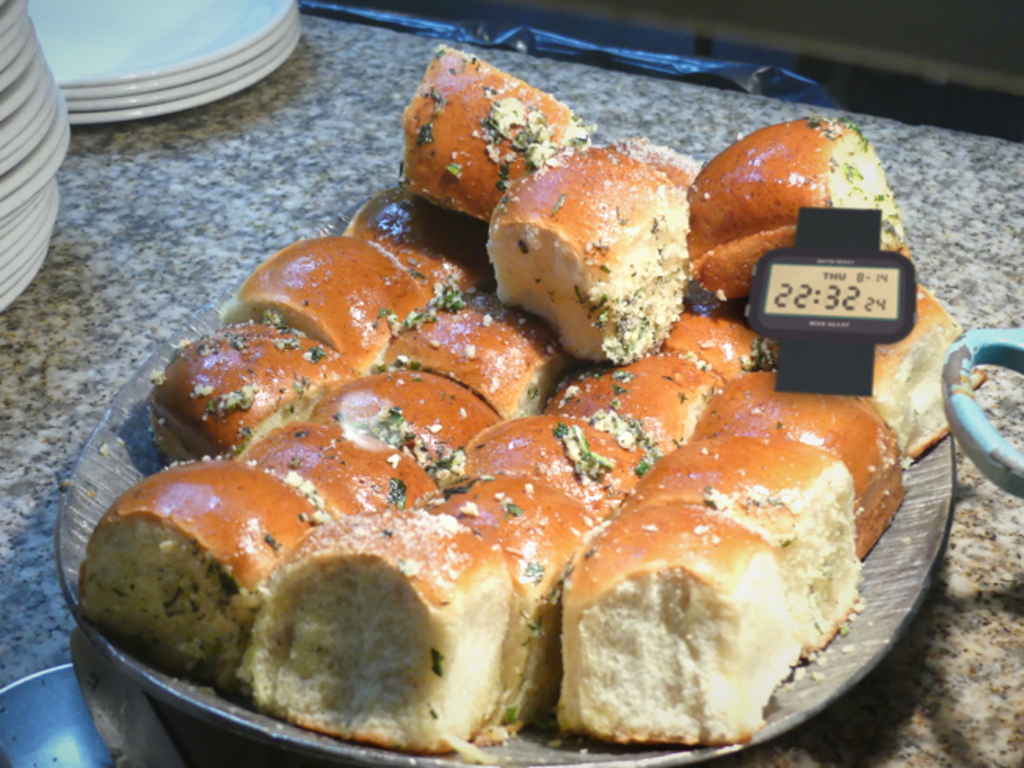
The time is T22:32:24
